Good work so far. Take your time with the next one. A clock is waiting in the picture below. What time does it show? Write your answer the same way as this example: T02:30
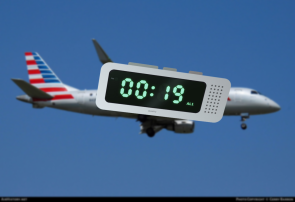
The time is T00:19
